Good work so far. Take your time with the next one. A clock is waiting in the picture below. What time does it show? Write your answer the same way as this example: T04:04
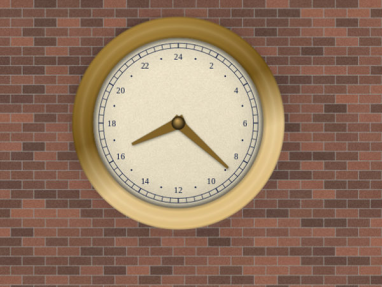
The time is T16:22
